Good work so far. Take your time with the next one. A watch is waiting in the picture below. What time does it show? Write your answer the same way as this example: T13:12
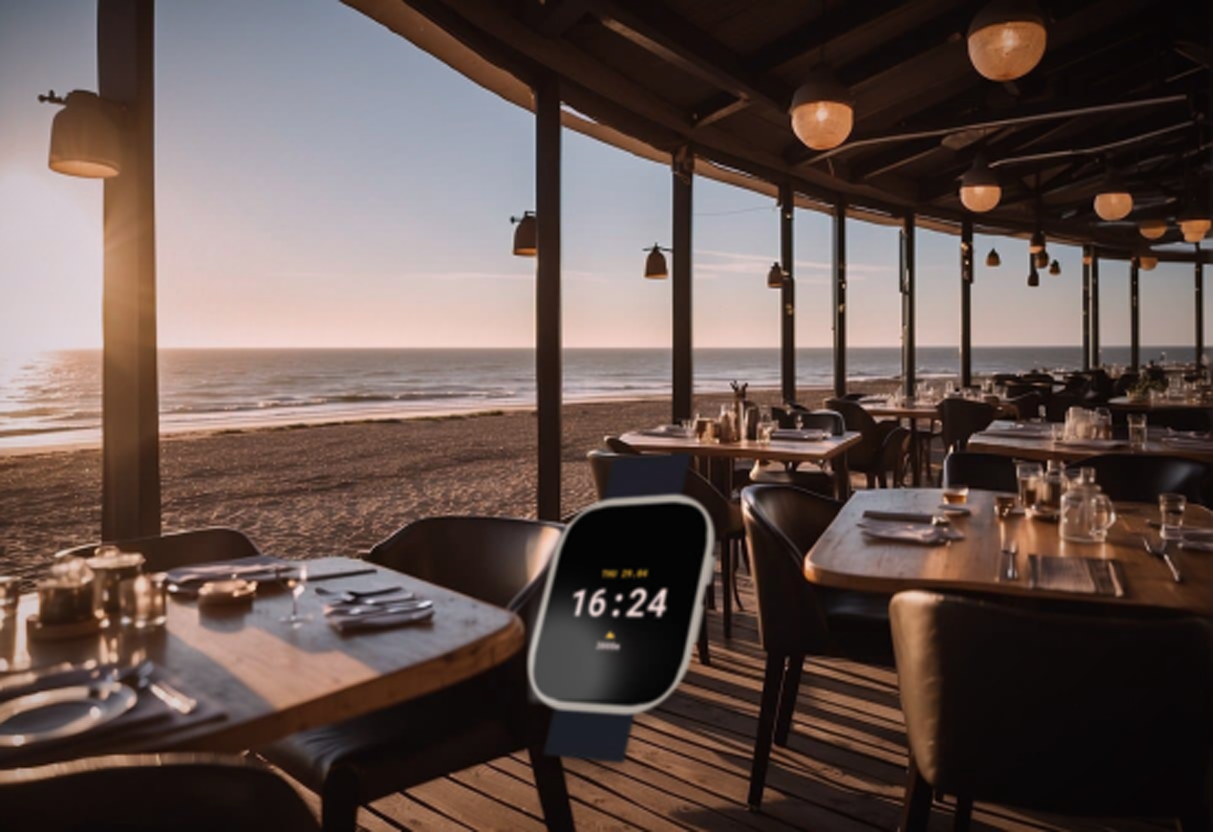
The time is T16:24
